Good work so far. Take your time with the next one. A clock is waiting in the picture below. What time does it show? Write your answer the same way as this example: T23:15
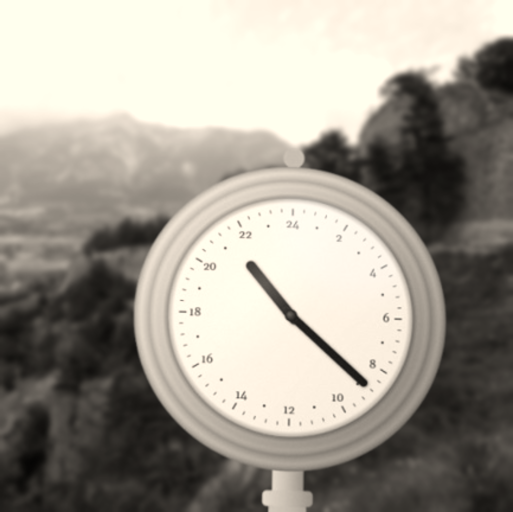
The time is T21:22
